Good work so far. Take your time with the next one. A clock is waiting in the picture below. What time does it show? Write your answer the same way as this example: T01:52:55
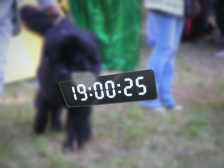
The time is T19:00:25
